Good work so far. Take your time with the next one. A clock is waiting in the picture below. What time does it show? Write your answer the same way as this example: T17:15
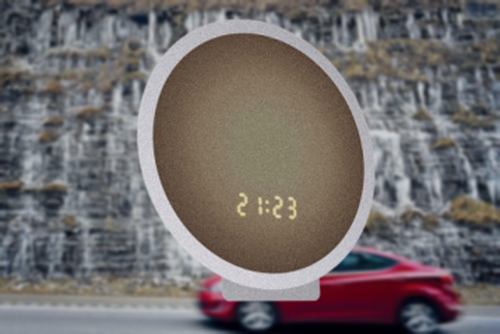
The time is T21:23
